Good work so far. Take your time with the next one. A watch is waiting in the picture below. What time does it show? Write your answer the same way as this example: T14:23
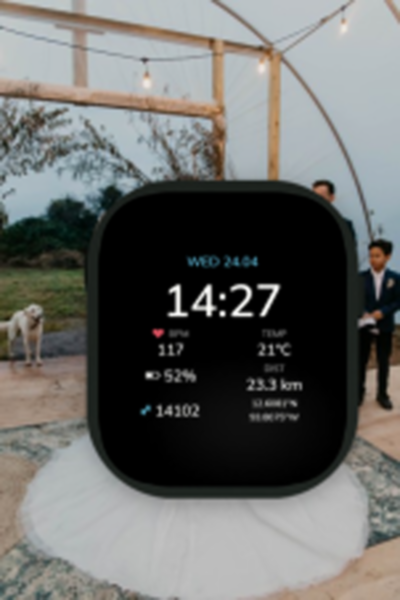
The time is T14:27
